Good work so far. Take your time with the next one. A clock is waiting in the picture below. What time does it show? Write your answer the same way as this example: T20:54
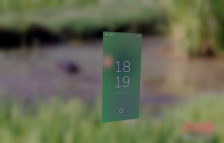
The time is T18:19
